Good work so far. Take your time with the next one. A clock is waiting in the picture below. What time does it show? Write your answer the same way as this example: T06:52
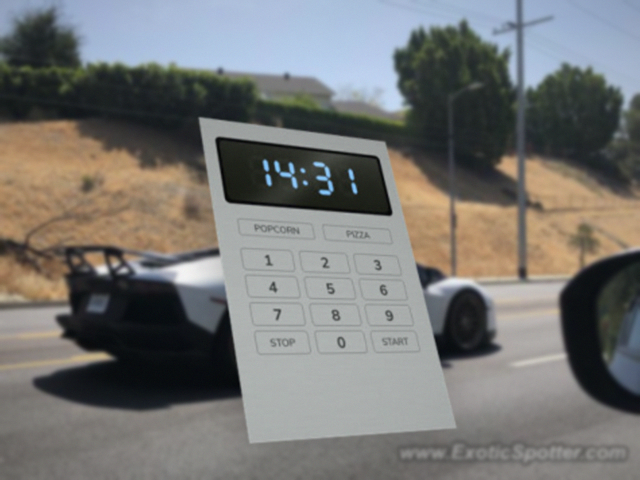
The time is T14:31
